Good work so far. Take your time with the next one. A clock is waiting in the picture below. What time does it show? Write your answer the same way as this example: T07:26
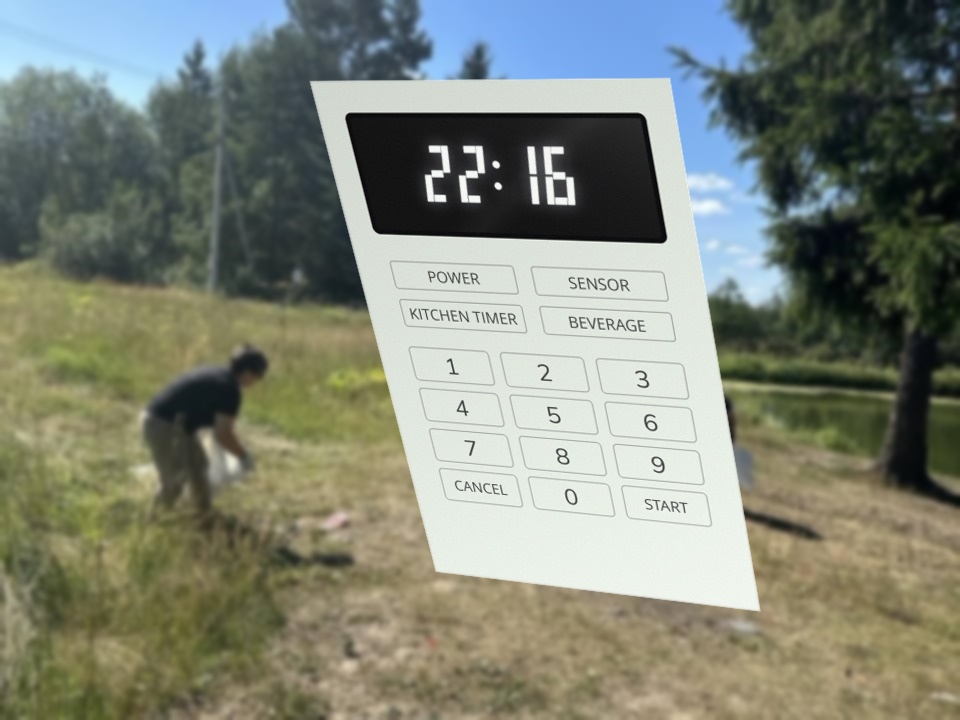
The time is T22:16
